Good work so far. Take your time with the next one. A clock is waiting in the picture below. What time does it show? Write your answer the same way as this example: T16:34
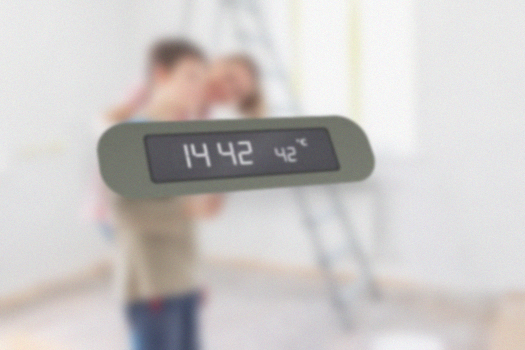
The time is T14:42
